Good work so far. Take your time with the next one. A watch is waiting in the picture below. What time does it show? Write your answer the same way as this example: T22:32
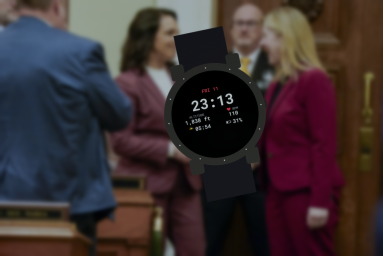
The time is T23:13
